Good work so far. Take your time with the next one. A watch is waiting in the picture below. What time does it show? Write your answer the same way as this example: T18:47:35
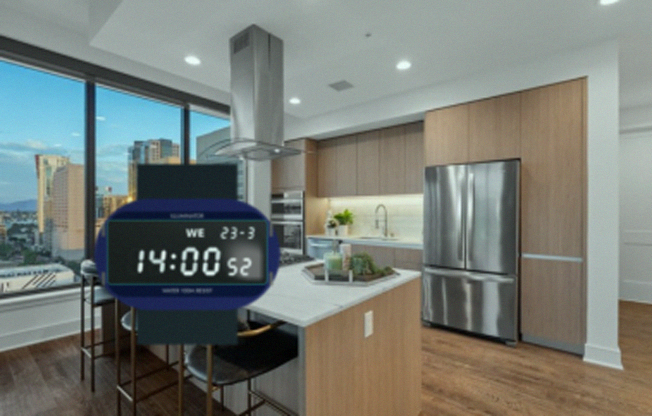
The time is T14:00:52
